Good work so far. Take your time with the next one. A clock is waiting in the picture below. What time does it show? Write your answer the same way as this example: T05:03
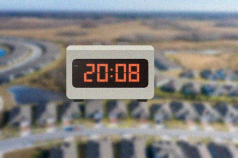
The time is T20:08
